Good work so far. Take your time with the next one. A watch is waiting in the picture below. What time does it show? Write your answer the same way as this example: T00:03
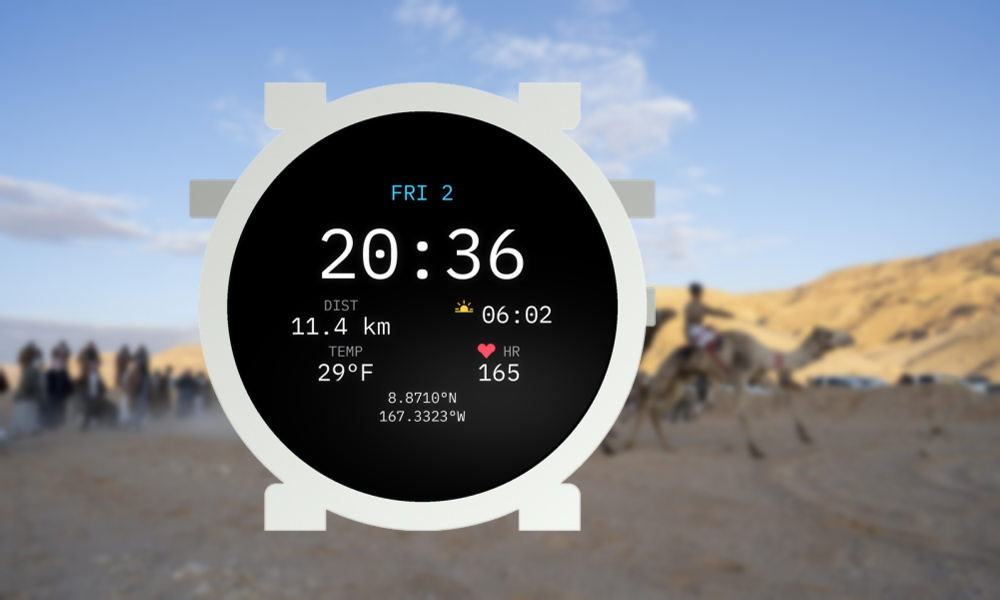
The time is T20:36
